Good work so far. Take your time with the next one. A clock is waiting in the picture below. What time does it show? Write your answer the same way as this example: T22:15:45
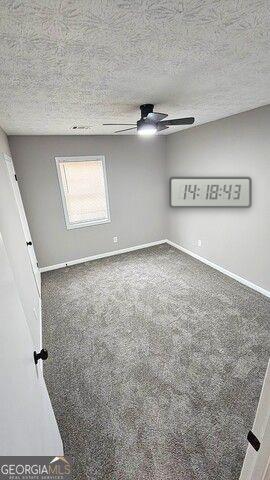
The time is T14:18:43
